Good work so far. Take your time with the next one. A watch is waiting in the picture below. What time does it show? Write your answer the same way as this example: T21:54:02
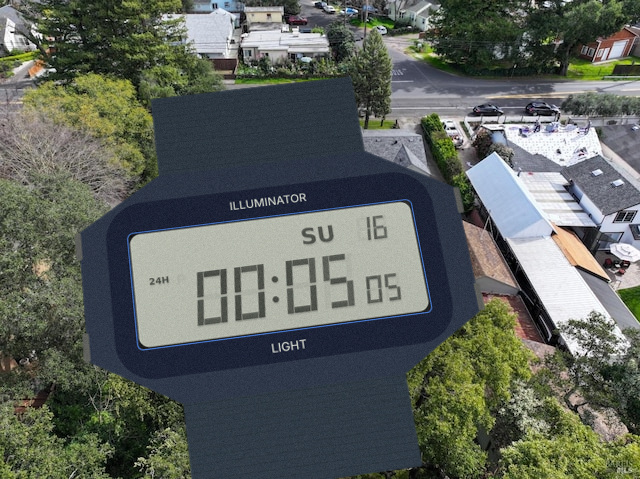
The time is T00:05:05
